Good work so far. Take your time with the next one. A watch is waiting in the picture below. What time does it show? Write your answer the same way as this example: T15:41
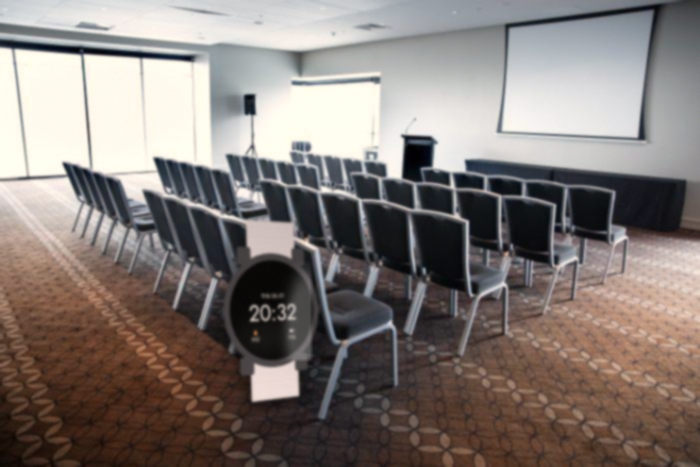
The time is T20:32
